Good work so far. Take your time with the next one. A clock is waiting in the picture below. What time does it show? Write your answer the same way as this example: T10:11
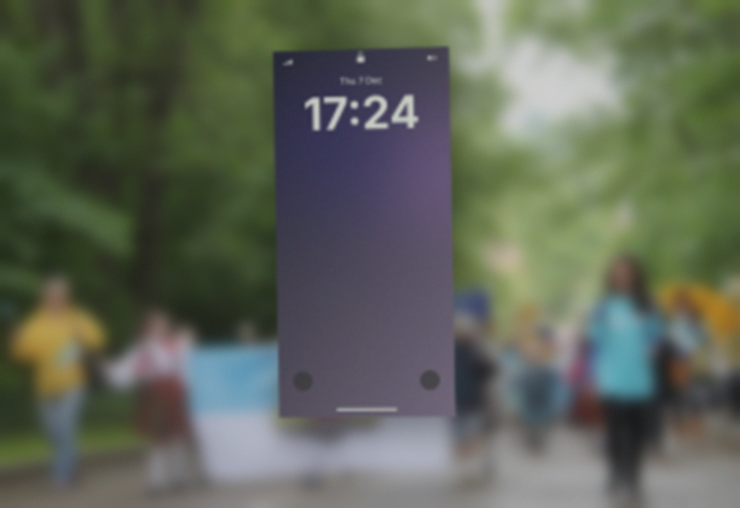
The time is T17:24
